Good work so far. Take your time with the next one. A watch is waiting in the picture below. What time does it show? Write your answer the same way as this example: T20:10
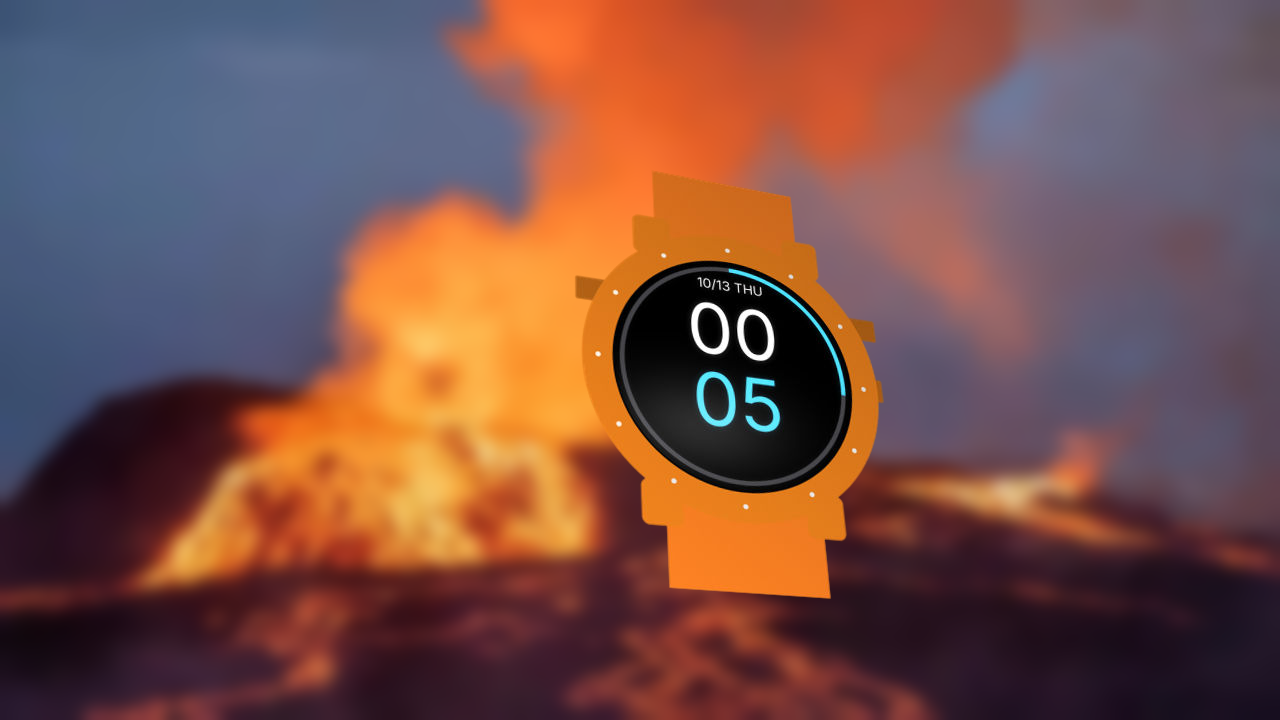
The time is T00:05
